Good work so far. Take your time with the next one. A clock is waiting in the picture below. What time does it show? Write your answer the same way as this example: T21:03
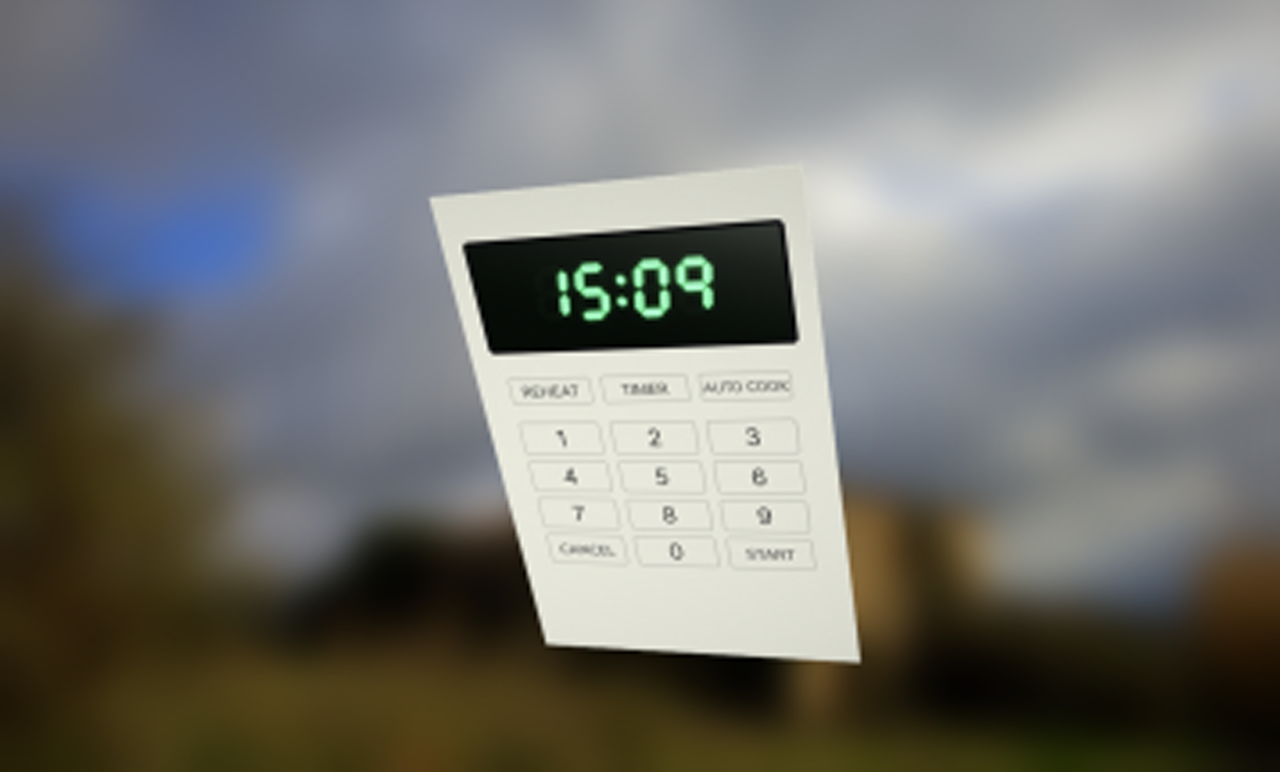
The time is T15:09
